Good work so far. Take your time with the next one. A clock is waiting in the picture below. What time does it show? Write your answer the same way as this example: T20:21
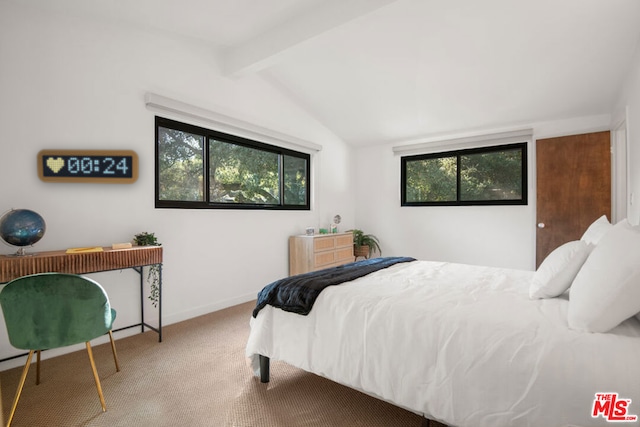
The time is T00:24
